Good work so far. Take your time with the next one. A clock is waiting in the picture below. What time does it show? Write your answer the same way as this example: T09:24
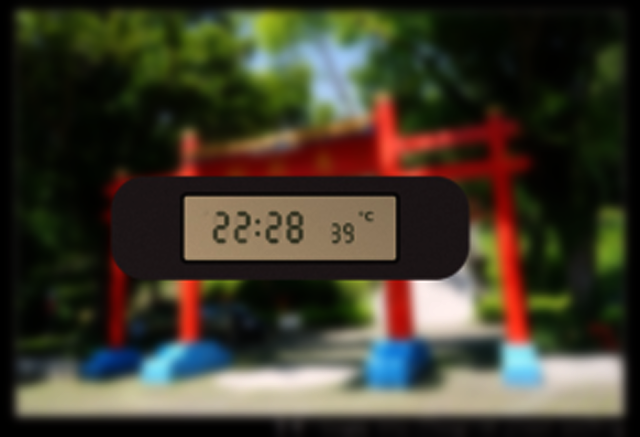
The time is T22:28
